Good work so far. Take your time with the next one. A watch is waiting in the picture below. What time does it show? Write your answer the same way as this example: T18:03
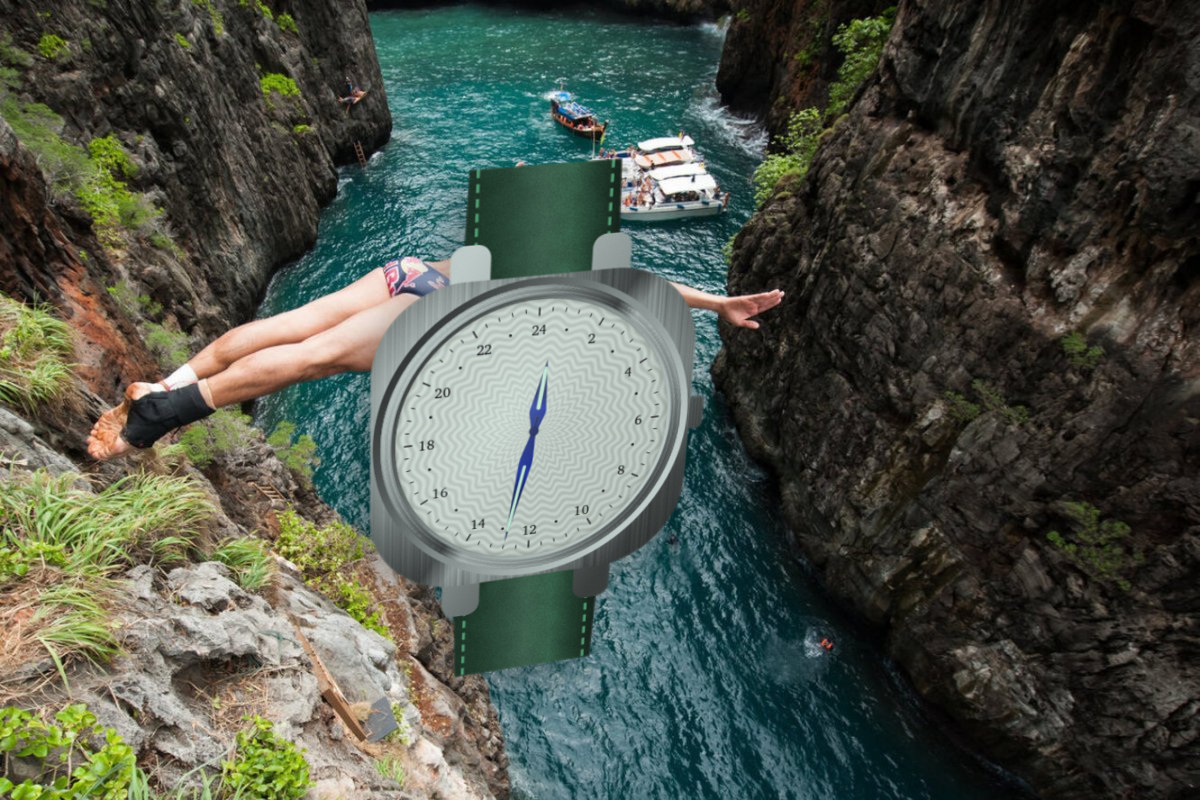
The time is T00:32
